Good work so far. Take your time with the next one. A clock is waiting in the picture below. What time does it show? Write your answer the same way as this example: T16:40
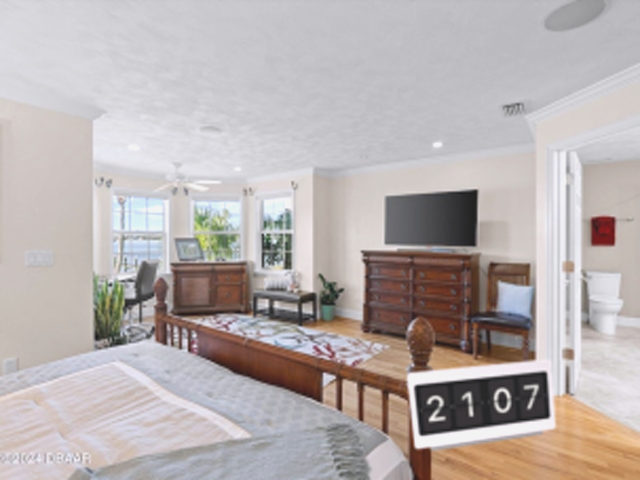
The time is T21:07
